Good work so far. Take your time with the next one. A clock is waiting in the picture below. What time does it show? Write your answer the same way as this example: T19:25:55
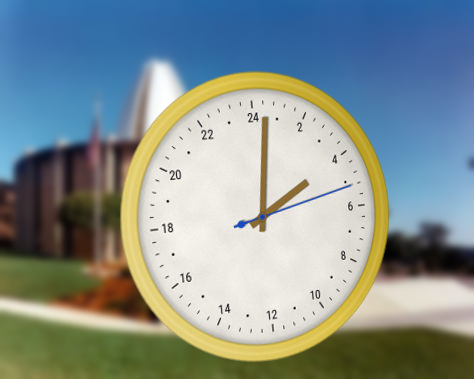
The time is T04:01:13
